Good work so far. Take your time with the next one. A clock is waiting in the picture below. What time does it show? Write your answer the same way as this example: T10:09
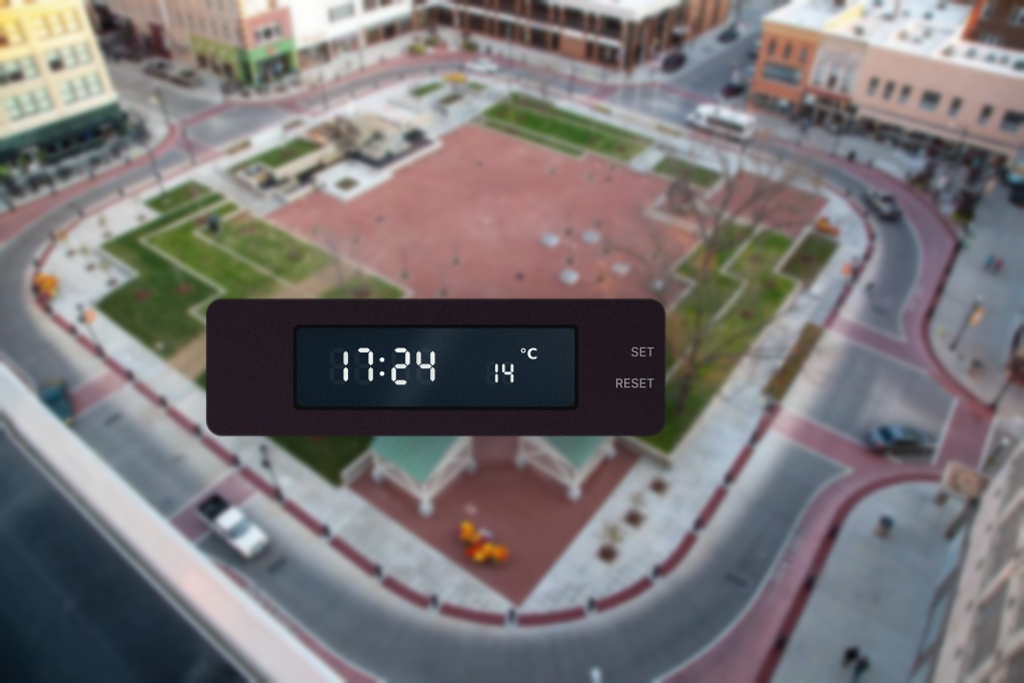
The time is T17:24
